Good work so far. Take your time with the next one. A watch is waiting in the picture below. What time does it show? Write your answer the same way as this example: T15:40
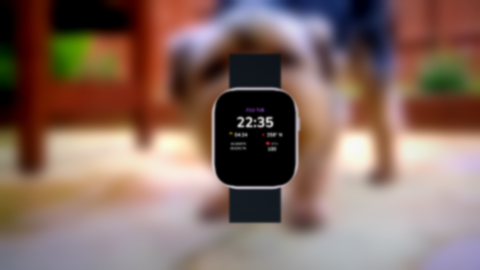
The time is T22:35
